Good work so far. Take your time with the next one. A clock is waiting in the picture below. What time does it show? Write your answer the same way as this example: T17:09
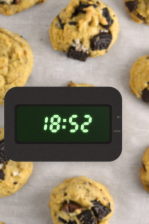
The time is T18:52
